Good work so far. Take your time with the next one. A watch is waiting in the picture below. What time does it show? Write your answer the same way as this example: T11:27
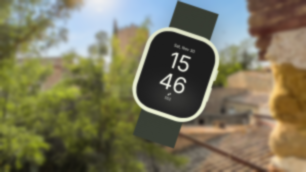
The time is T15:46
